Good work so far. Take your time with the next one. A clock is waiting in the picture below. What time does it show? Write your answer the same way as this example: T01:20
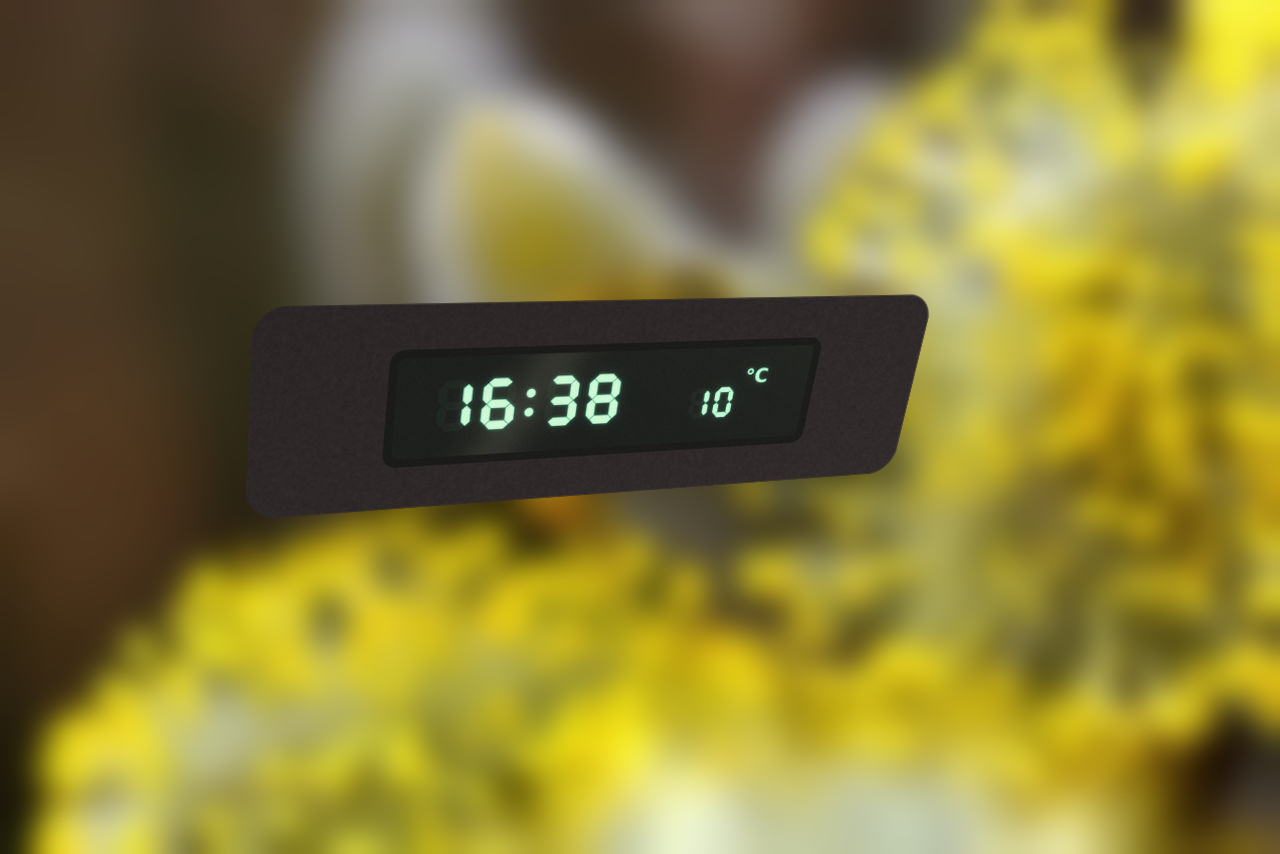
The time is T16:38
